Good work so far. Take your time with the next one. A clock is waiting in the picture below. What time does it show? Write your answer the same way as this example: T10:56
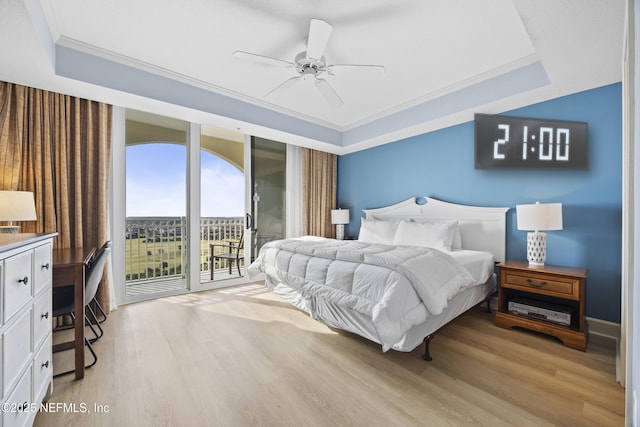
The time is T21:00
